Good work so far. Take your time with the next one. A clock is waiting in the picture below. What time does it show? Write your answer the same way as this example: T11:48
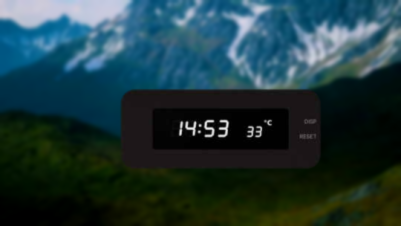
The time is T14:53
